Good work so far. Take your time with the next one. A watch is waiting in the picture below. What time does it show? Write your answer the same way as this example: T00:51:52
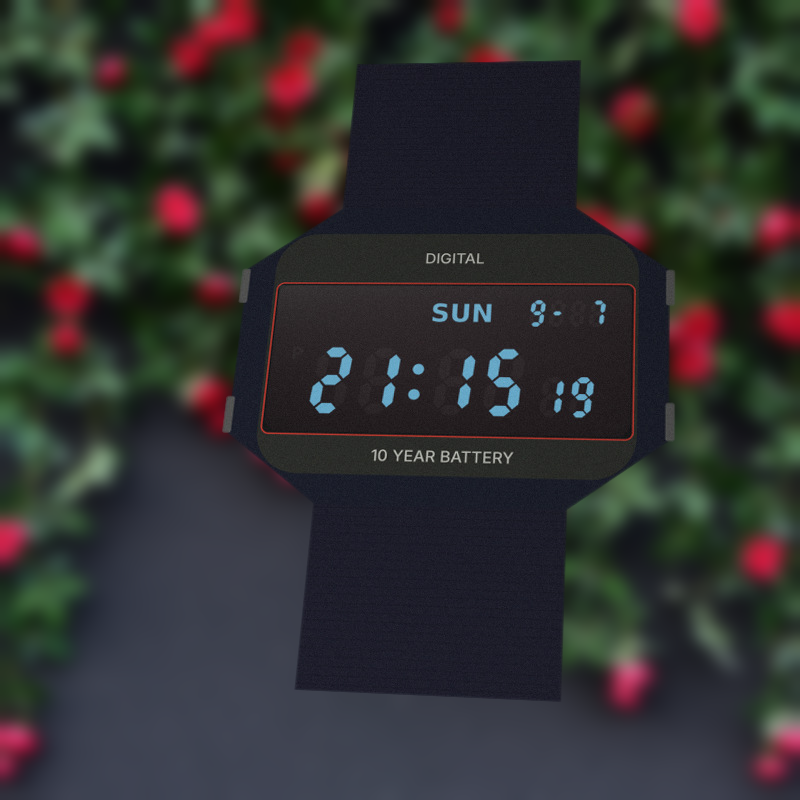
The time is T21:15:19
